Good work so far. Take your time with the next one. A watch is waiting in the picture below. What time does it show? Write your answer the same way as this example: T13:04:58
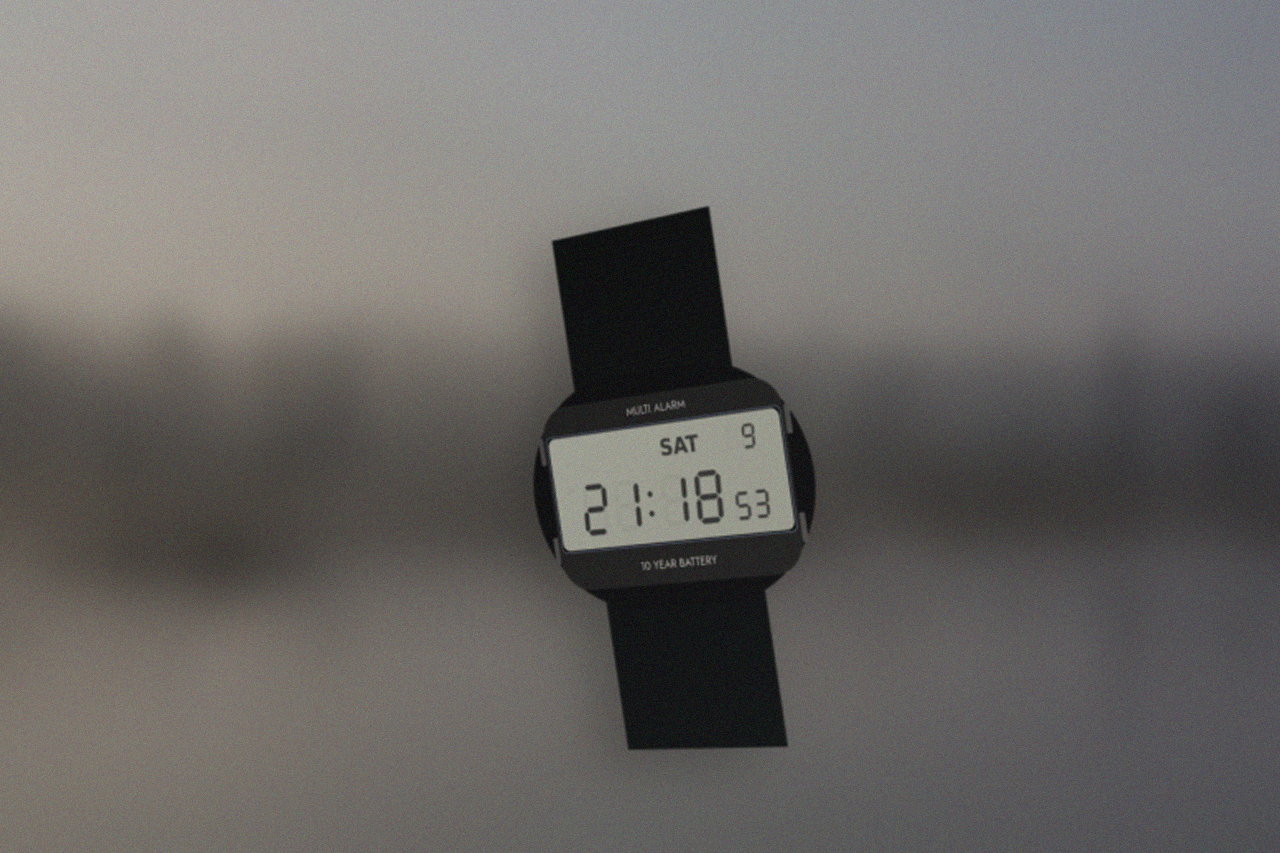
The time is T21:18:53
